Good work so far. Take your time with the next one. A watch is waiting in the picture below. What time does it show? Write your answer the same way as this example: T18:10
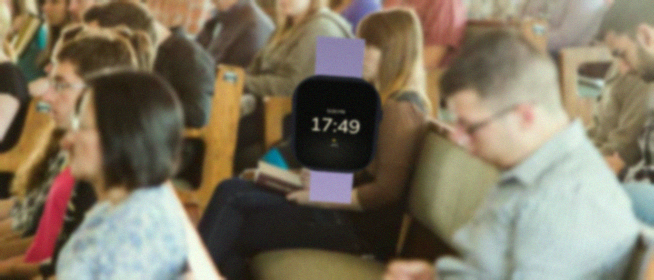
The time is T17:49
